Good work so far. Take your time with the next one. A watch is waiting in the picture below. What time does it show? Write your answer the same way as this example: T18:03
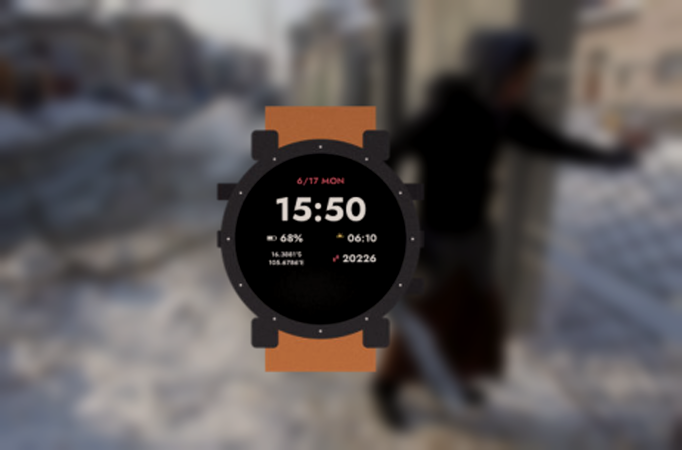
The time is T15:50
